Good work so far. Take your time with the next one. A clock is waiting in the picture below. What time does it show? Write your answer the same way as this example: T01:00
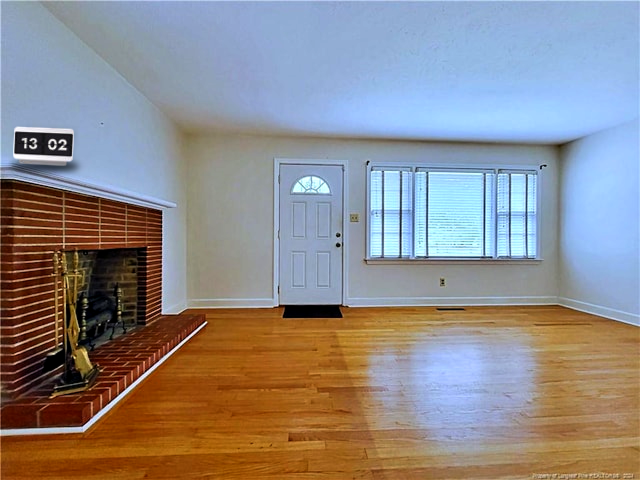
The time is T13:02
